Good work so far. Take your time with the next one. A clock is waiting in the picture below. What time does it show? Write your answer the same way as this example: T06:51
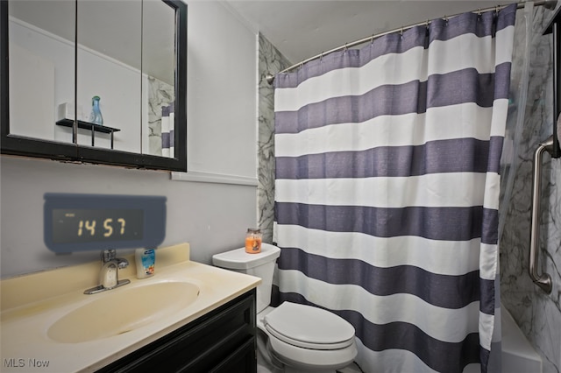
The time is T14:57
